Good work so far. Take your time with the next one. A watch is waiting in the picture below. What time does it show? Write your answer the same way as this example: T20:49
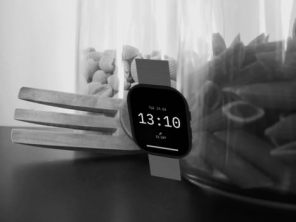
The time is T13:10
